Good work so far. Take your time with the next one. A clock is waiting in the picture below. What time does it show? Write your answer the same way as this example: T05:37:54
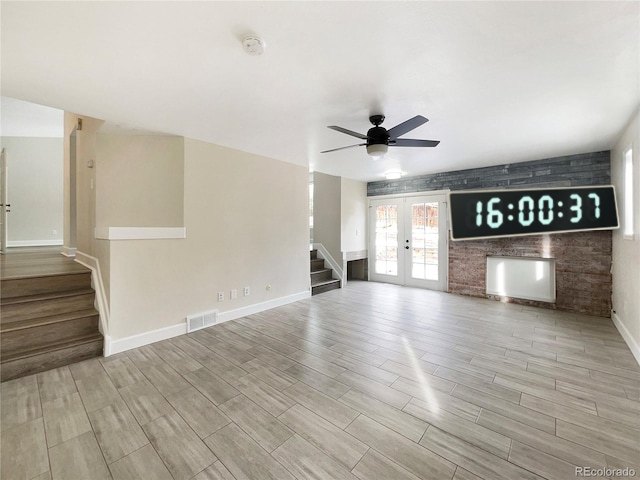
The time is T16:00:37
